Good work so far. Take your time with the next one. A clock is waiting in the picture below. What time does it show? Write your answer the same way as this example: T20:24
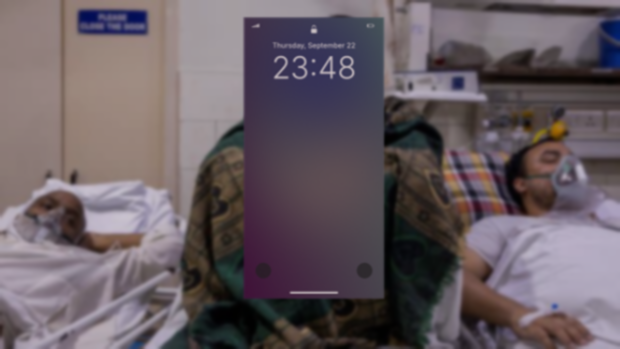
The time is T23:48
